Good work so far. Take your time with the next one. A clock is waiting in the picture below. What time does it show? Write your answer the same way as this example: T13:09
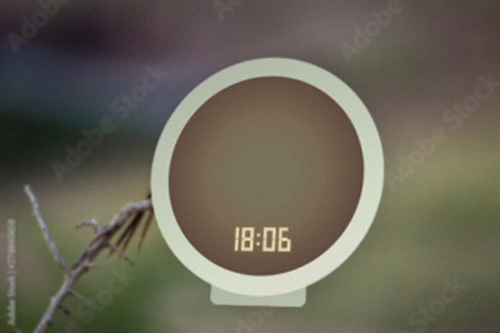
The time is T18:06
